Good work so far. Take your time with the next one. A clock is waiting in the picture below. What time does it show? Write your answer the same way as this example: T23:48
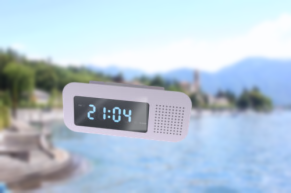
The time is T21:04
